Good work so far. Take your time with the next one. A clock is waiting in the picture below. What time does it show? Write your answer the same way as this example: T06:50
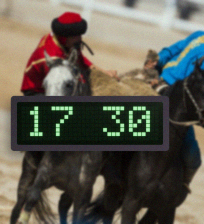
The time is T17:30
